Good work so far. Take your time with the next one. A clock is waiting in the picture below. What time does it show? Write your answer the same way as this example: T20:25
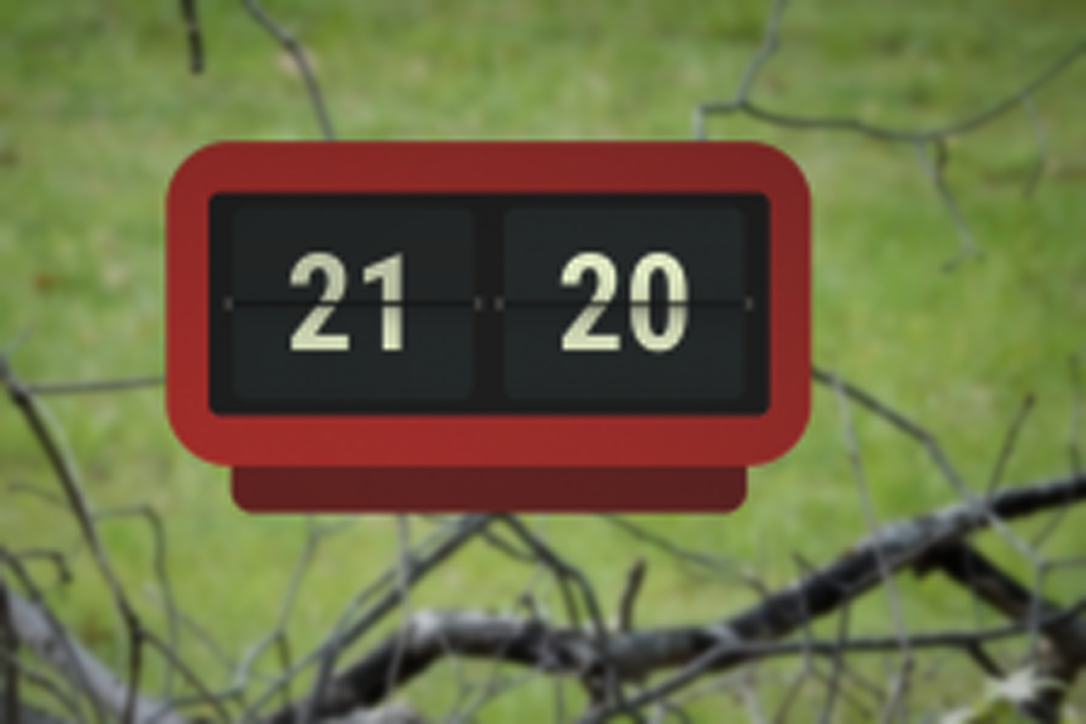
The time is T21:20
